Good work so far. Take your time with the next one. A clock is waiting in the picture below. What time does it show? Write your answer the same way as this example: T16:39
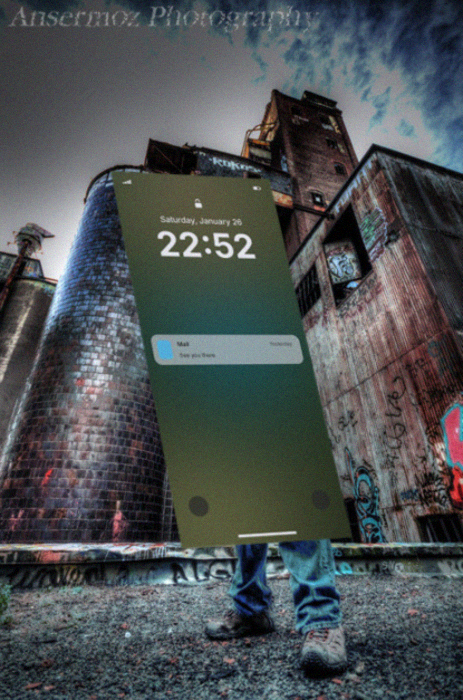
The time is T22:52
